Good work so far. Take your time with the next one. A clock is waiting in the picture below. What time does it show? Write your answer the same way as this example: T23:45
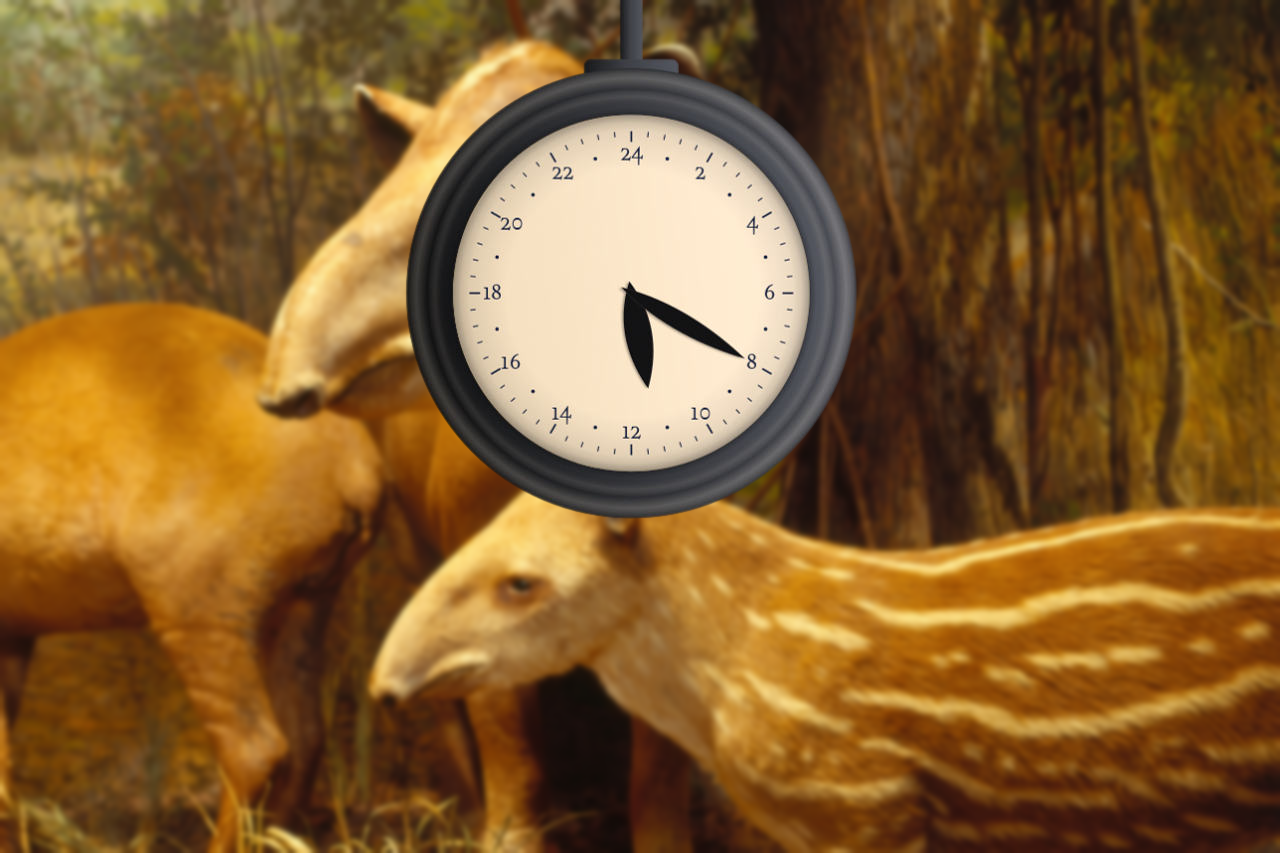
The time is T11:20
